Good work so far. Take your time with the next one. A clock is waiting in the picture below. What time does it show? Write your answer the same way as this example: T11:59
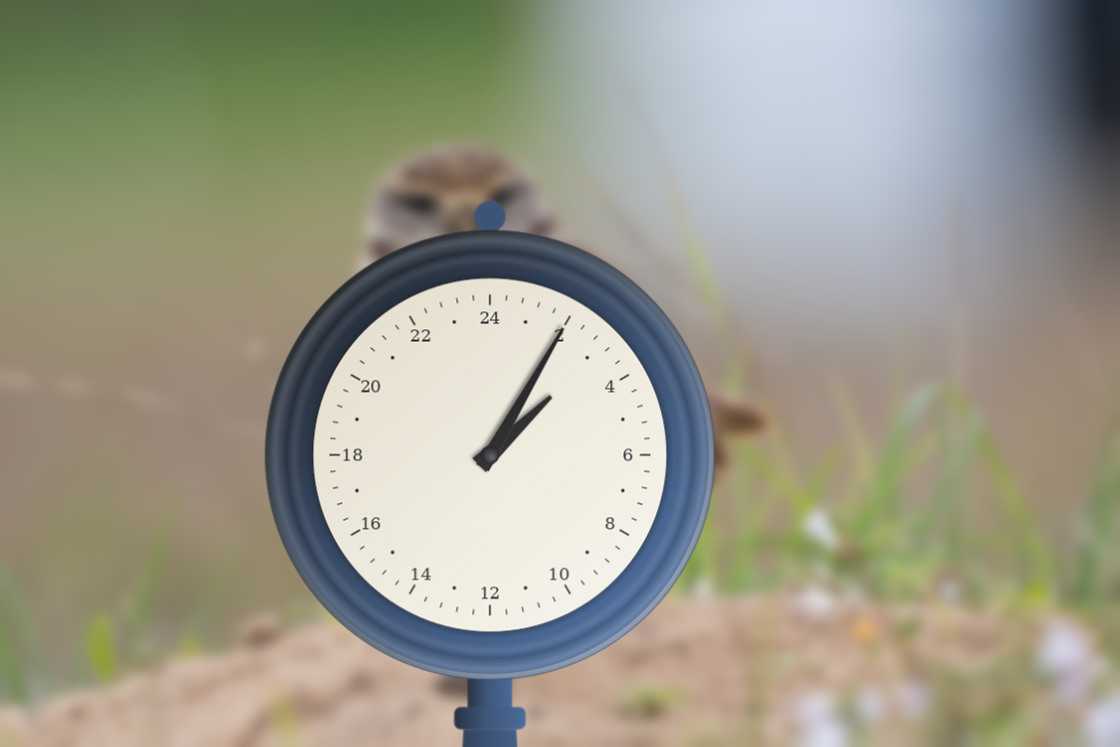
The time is T03:05
